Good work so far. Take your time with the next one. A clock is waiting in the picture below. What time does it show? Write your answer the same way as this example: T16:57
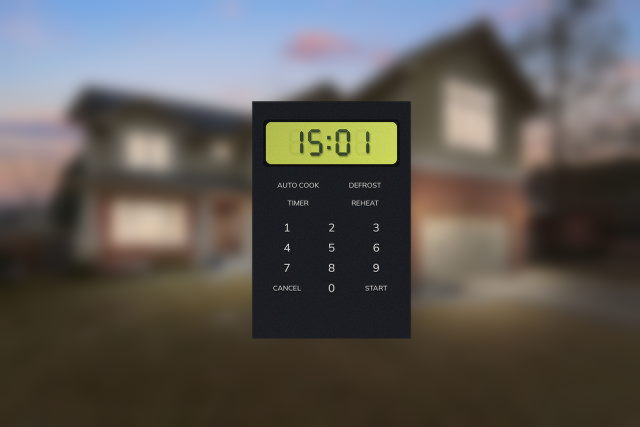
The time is T15:01
